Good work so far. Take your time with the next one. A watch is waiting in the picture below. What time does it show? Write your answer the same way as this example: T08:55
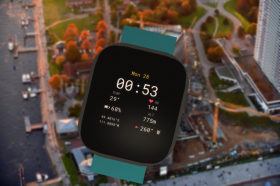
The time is T00:53
